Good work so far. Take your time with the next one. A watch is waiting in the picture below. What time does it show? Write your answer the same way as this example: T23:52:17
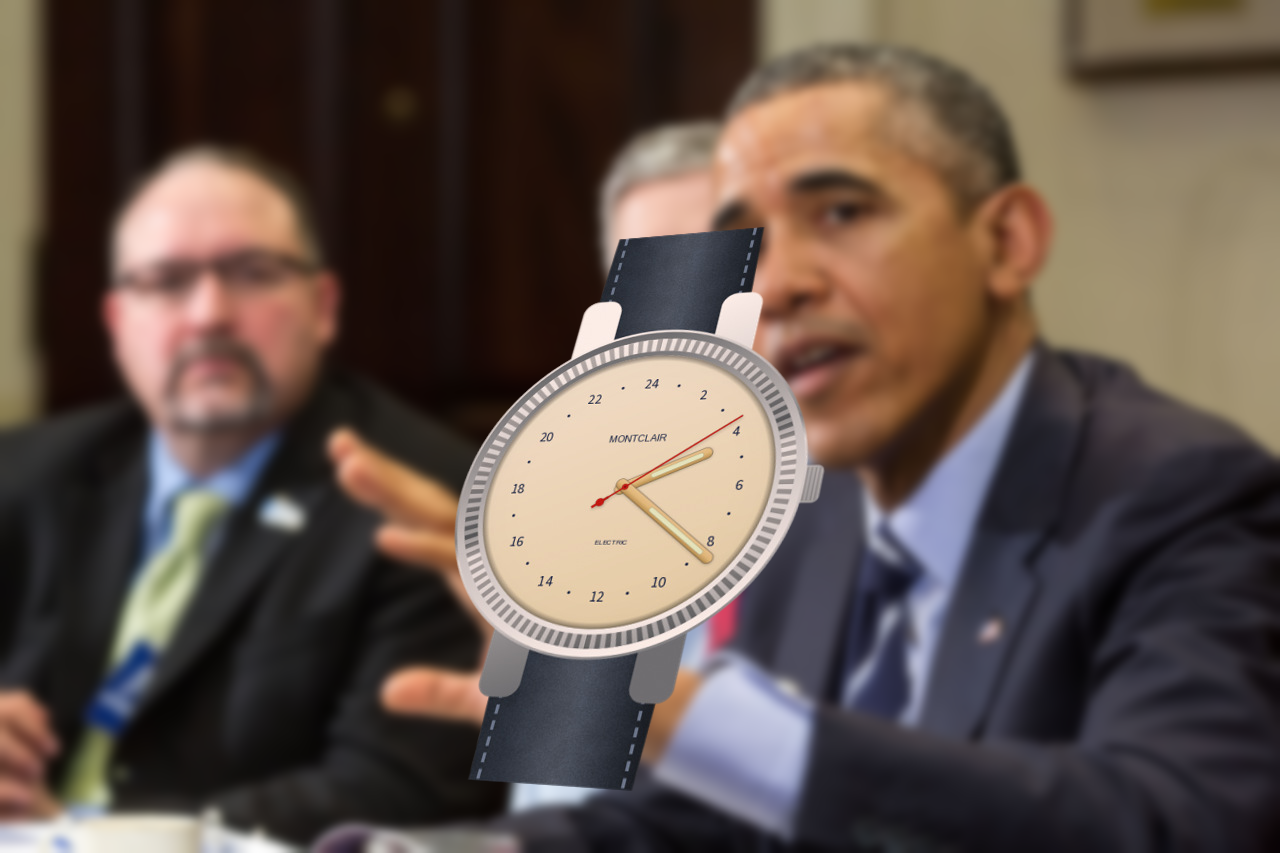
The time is T04:21:09
